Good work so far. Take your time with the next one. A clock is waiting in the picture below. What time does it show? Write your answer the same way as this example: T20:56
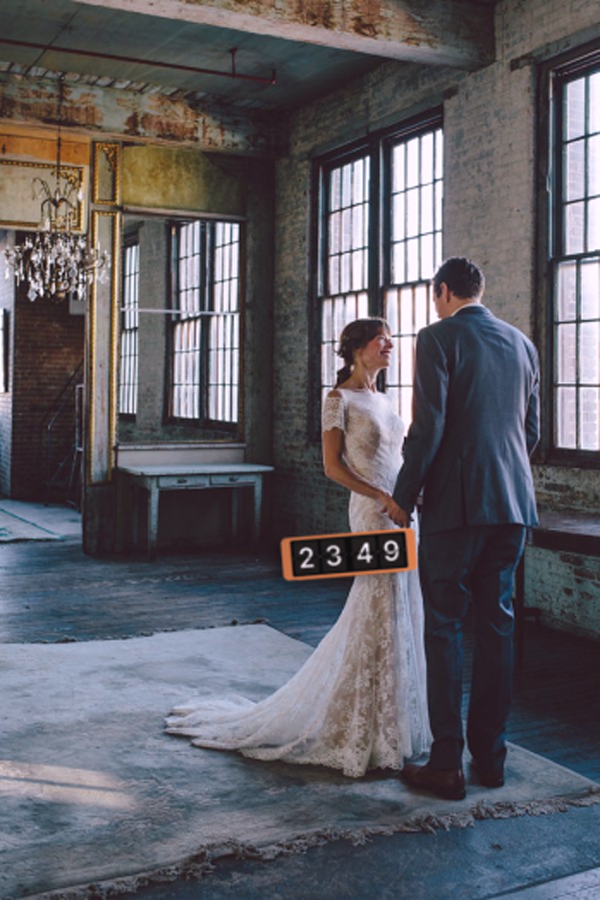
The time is T23:49
